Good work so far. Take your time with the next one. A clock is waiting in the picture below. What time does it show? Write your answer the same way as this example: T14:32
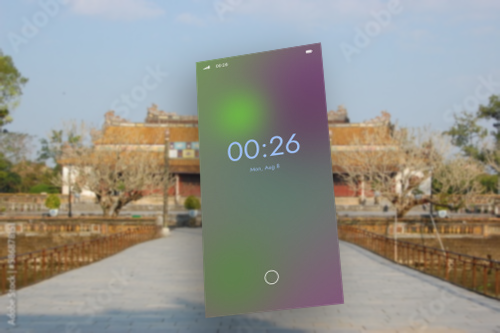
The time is T00:26
